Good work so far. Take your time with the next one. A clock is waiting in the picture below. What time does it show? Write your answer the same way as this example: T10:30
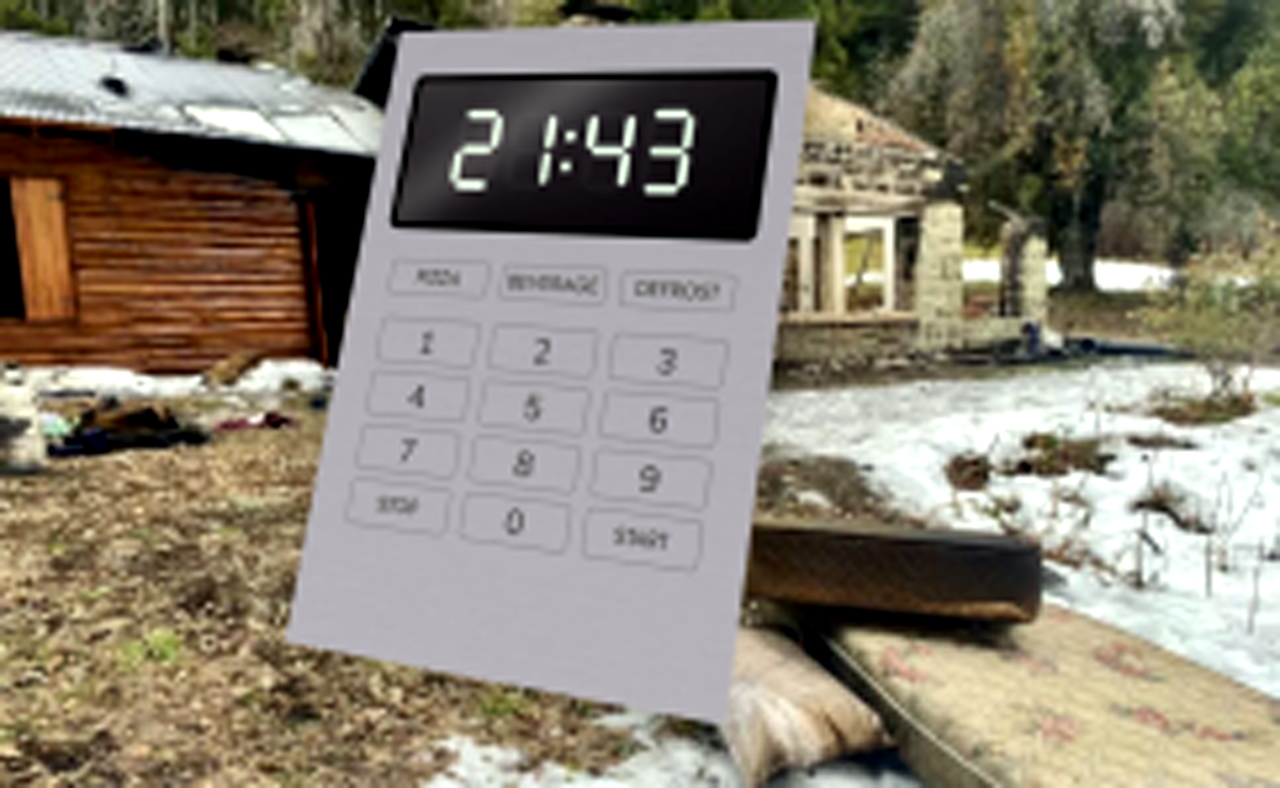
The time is T21:43
